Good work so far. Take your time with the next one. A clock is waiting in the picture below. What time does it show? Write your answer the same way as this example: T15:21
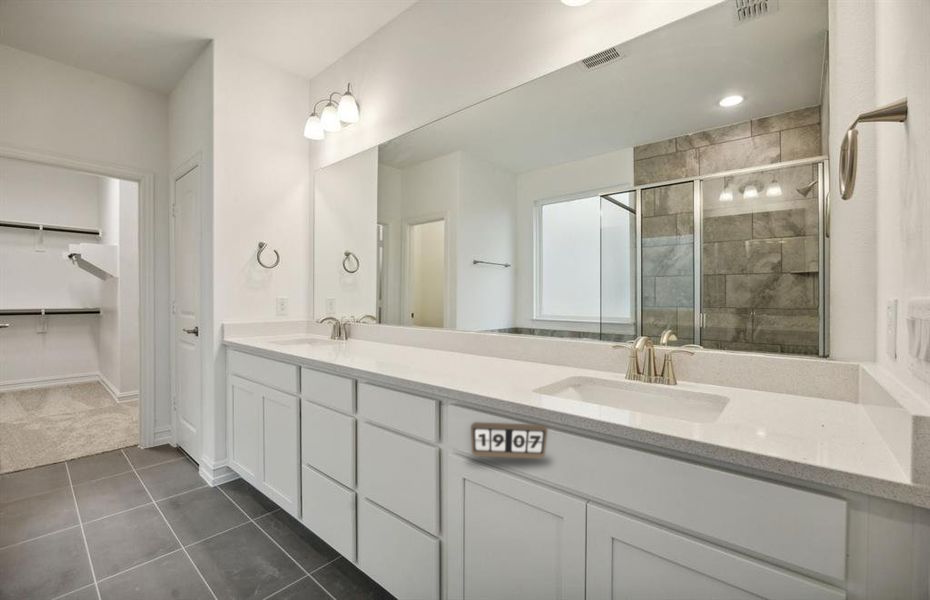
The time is T19:07
